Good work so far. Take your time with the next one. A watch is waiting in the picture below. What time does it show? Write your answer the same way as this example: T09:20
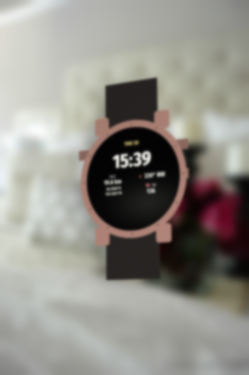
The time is T15:39
